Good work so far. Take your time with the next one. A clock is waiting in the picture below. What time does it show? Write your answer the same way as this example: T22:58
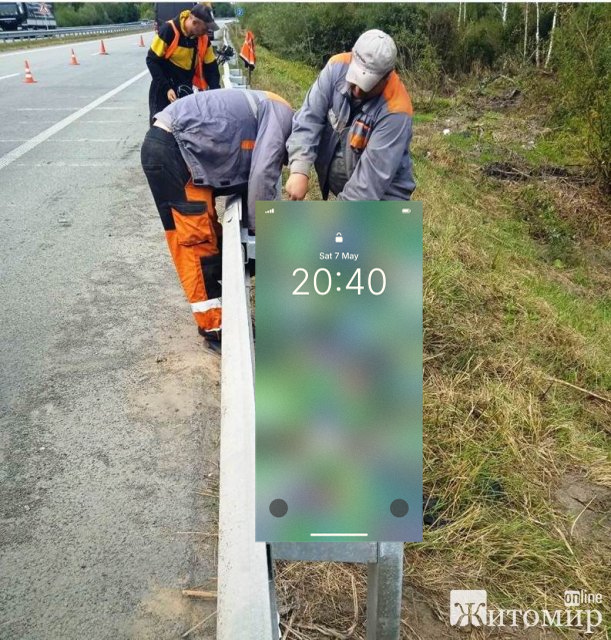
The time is T20:40
